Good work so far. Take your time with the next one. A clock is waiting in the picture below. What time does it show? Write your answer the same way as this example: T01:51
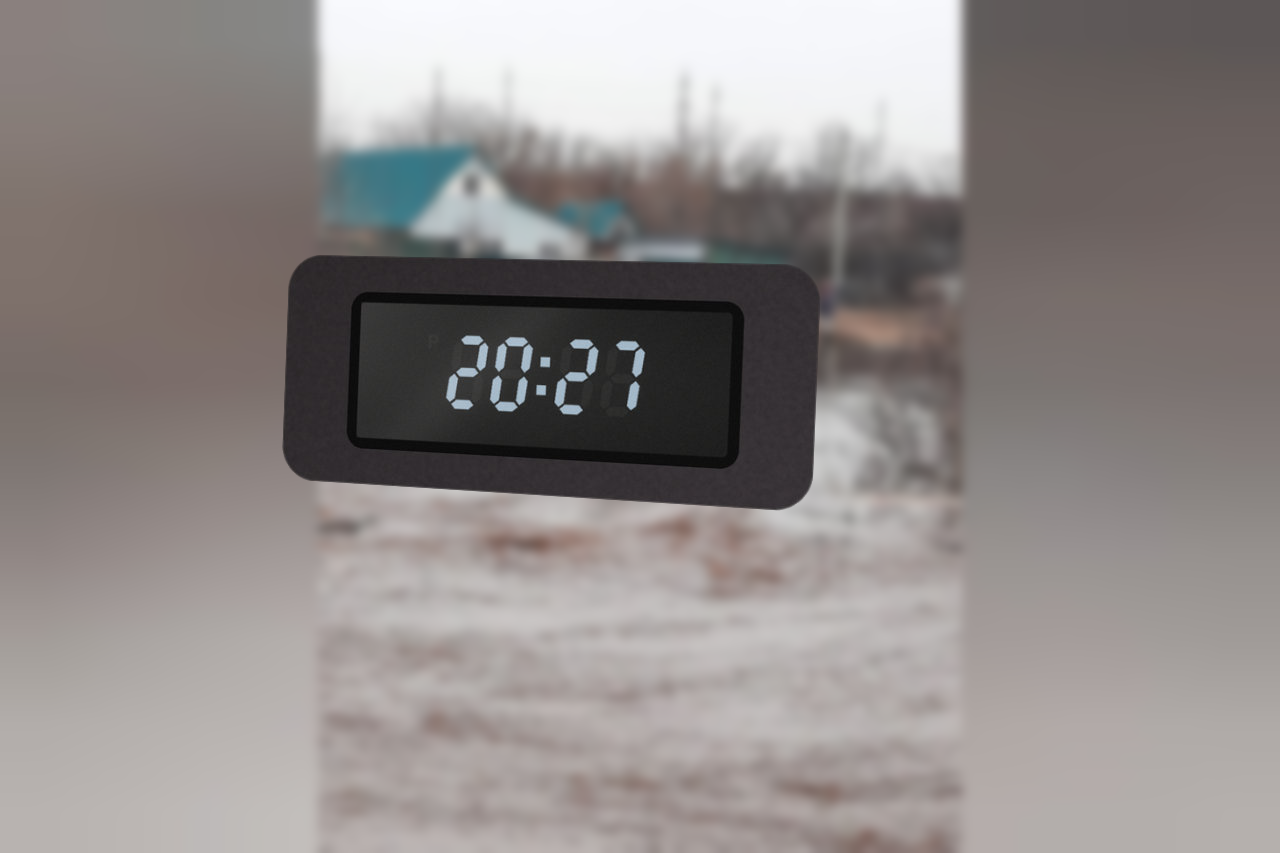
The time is T20:27
